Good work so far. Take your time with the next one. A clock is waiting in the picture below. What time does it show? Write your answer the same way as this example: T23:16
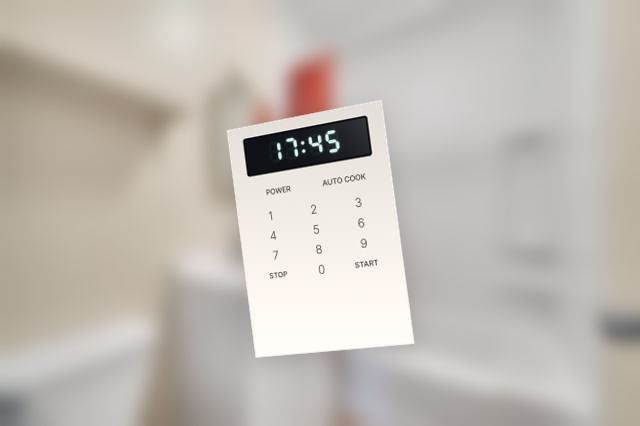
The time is T17:45
